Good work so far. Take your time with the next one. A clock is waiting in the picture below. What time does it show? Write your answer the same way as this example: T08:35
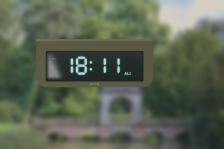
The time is T18:11
